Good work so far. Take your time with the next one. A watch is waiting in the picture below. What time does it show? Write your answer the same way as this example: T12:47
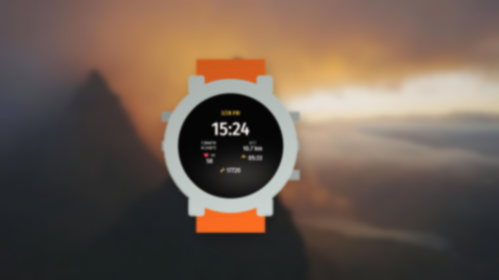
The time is T15:24
